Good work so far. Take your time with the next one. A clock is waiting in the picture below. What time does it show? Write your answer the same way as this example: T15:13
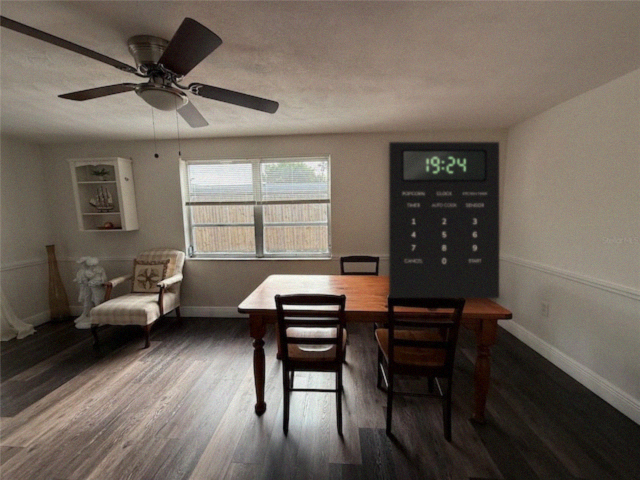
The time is T19:24
